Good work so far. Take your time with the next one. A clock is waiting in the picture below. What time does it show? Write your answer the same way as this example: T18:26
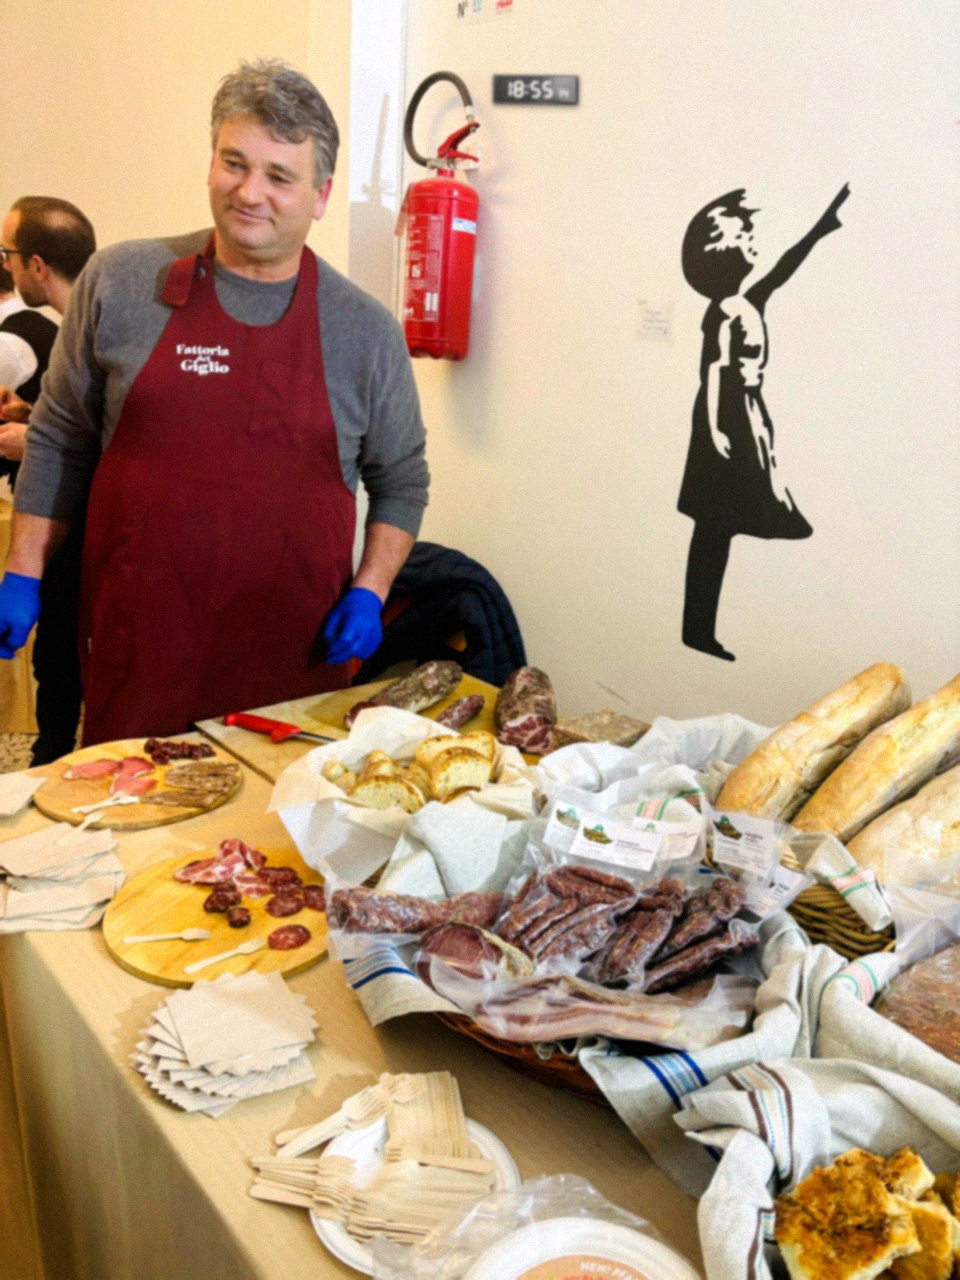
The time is T18:55
